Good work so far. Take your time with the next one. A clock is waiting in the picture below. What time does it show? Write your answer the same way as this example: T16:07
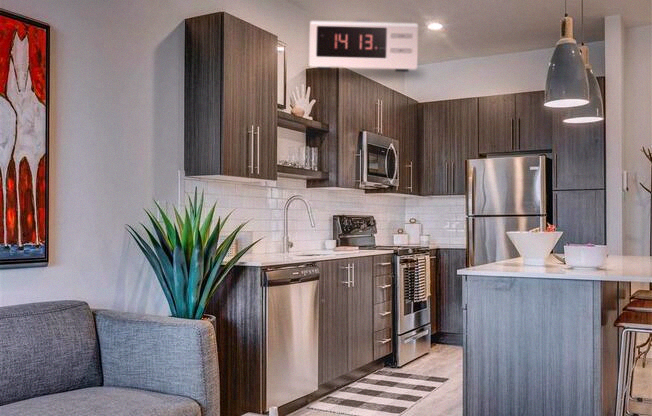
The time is T14:13
